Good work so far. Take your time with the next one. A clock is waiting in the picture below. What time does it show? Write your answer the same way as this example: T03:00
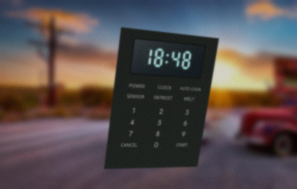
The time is T18:48
